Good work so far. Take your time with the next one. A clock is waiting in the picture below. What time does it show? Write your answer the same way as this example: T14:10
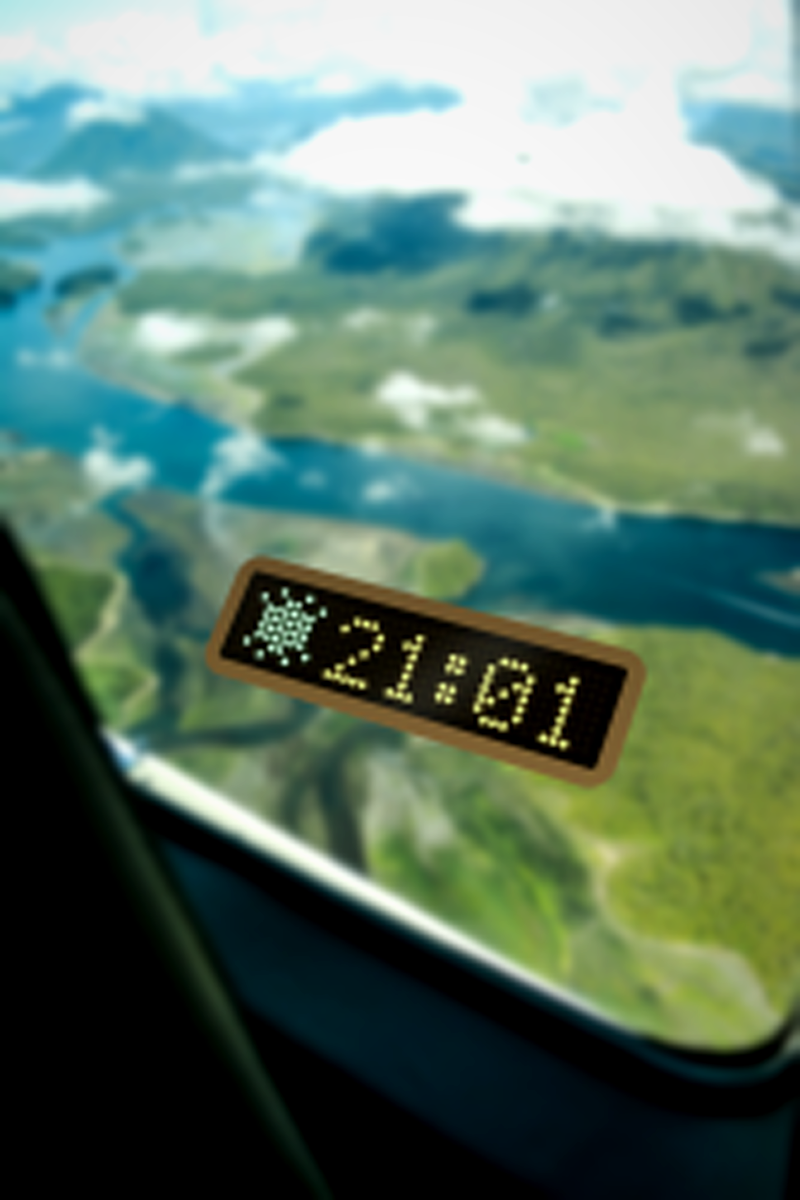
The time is T21:01
